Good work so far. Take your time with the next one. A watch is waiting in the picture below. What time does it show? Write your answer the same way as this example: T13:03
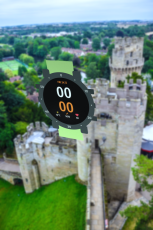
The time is T00:00
